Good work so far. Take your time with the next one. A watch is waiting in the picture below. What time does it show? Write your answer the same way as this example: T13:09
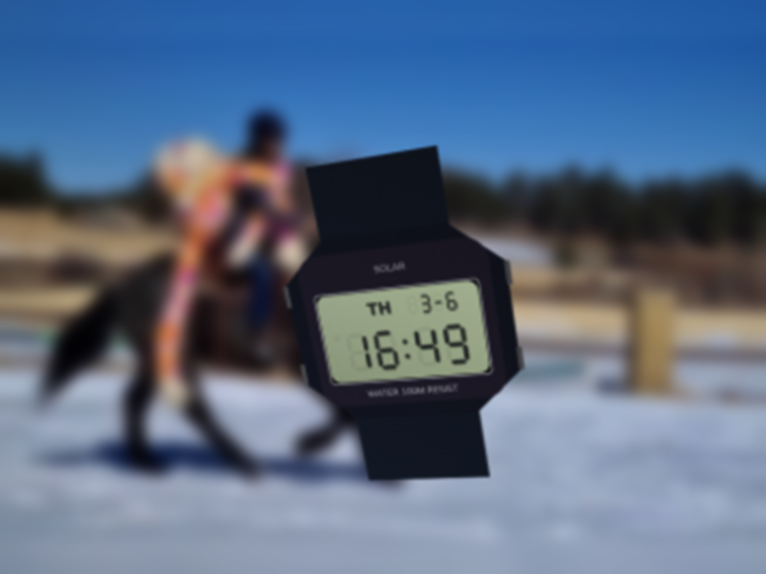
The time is T16:49
